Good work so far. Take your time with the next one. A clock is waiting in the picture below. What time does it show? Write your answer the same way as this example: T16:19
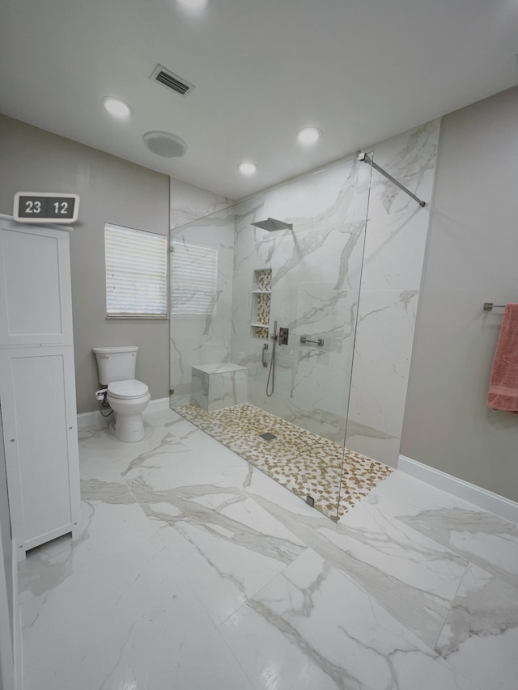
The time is T23:12
